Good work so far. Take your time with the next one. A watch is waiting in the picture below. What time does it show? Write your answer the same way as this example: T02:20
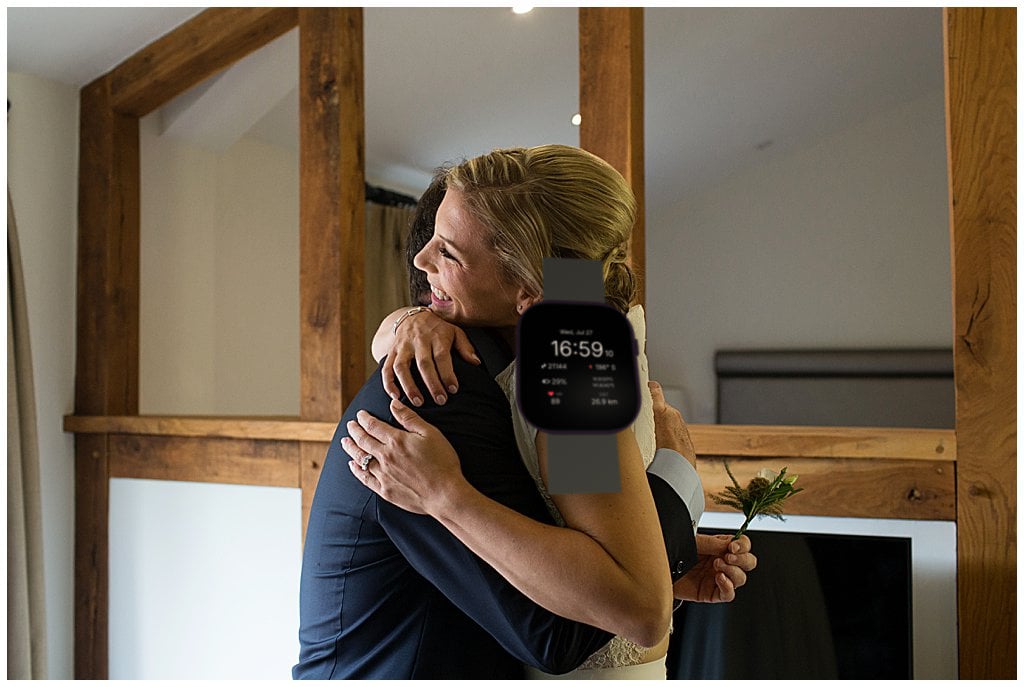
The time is T16:59
